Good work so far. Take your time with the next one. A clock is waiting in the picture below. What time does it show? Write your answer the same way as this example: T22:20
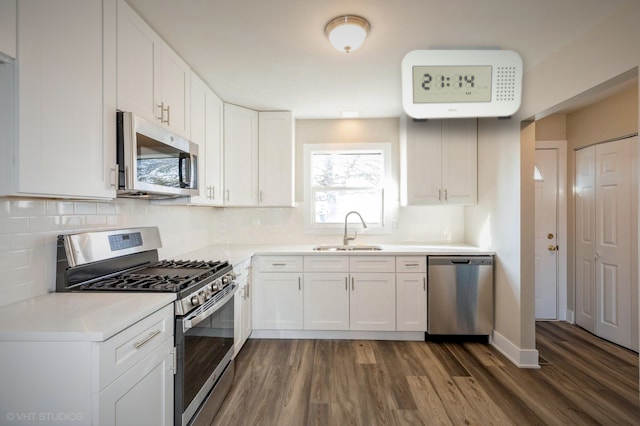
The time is T21:14
